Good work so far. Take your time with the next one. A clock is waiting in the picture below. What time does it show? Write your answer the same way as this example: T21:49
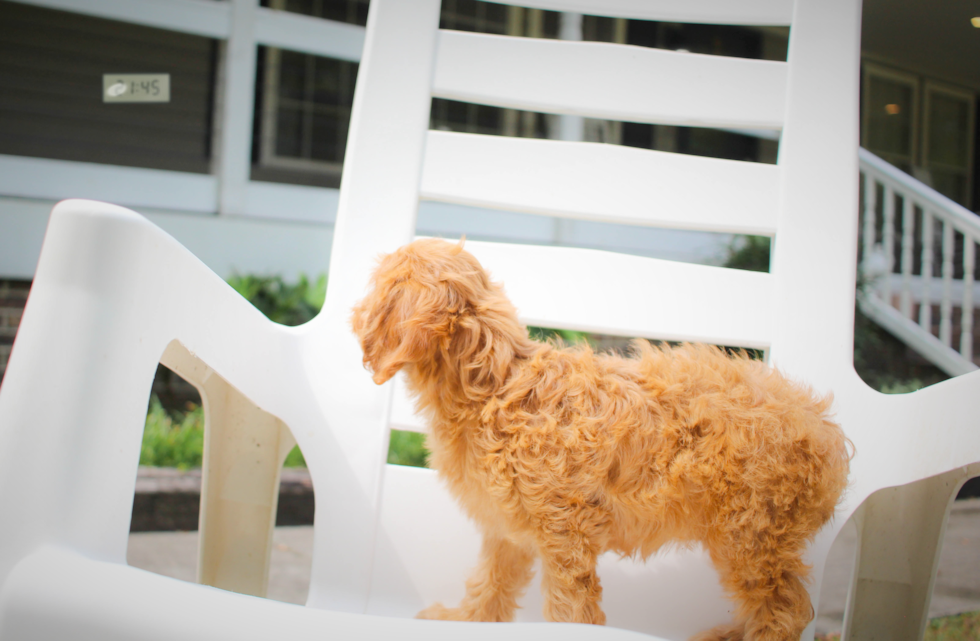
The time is T21:45
